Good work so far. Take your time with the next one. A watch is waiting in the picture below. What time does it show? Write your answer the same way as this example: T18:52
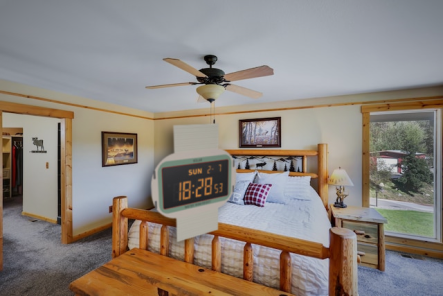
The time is T18:28
